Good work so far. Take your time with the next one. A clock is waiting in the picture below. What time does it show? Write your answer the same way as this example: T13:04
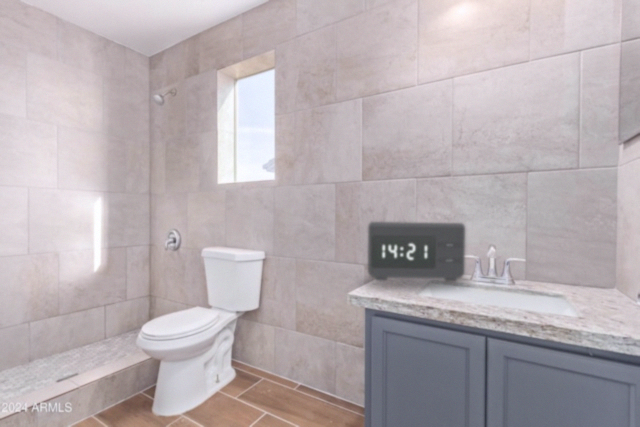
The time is T14:21
